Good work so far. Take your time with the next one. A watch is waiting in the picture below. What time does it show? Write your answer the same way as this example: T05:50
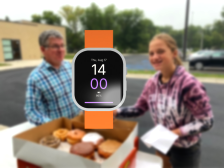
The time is T14:00
